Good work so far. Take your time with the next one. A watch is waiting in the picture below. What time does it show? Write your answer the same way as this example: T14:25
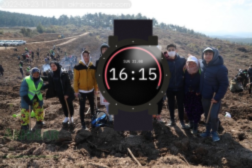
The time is T16:15
